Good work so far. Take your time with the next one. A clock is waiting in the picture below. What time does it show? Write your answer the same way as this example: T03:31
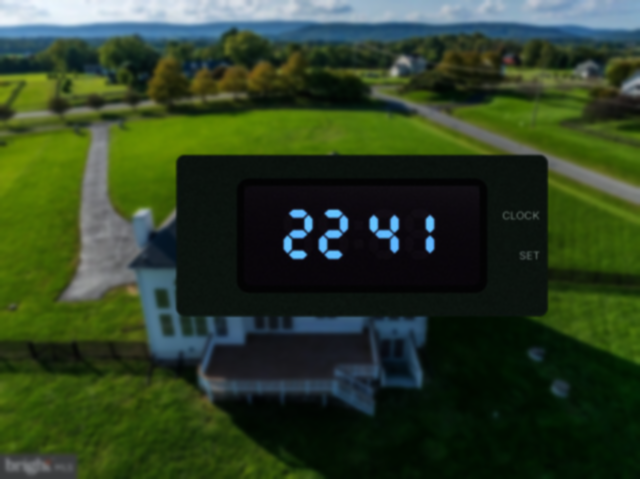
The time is T22:41
